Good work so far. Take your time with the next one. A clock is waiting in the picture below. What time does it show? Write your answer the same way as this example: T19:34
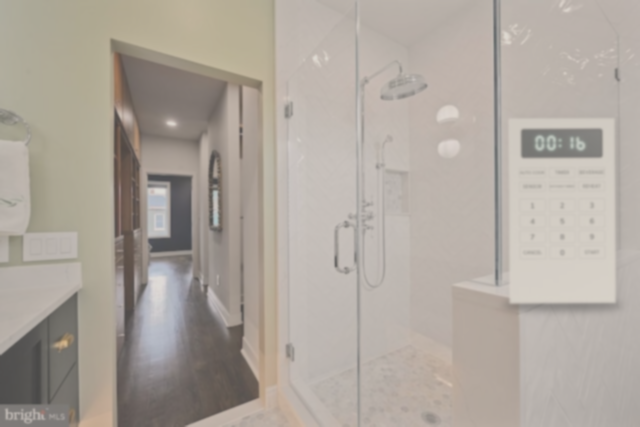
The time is T00:16
